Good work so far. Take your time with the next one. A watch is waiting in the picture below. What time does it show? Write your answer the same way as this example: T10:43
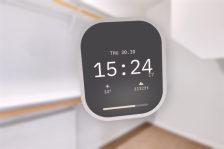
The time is T15:24
